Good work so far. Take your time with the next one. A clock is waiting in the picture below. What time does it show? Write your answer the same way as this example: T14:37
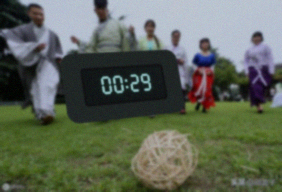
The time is T00:29
